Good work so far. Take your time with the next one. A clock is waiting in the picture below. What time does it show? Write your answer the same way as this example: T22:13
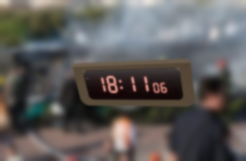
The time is T18:11
